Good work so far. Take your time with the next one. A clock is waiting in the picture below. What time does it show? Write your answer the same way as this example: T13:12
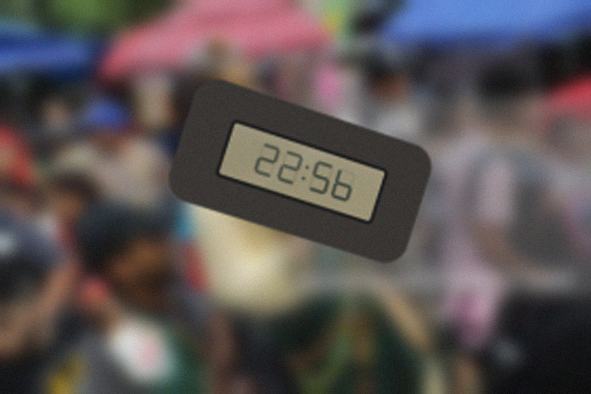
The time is T22:56
